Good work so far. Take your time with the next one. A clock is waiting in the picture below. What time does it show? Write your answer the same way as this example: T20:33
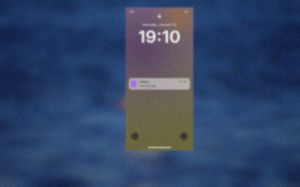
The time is T19:10
